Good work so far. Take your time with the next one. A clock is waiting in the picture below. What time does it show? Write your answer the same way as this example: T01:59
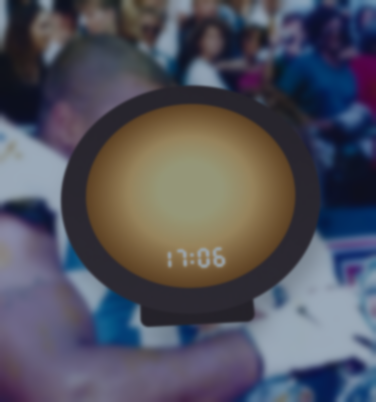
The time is T17:06
